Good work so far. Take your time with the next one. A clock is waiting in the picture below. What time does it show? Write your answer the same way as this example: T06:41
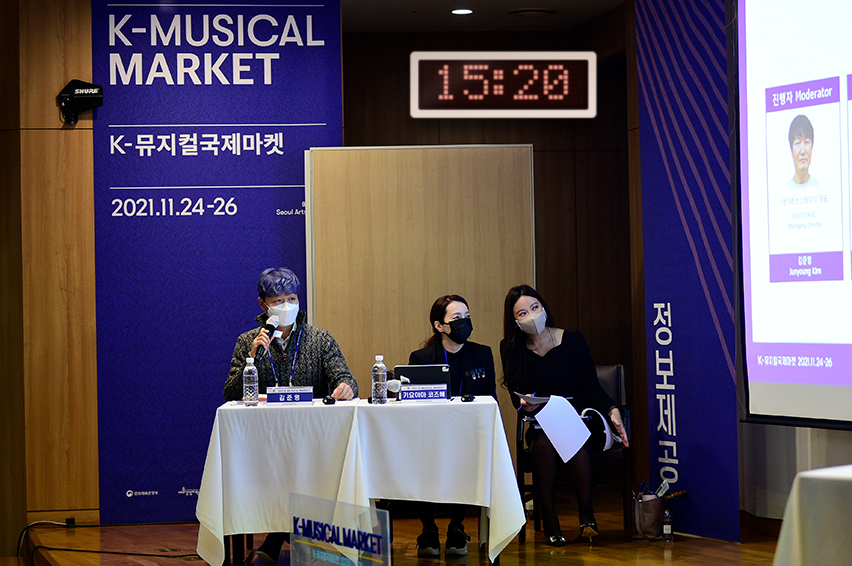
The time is T15:20
